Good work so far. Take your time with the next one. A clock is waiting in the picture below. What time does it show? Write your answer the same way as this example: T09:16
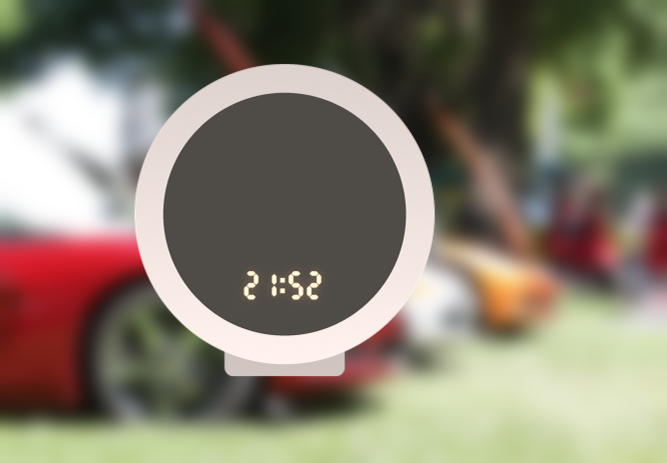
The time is T21:52
